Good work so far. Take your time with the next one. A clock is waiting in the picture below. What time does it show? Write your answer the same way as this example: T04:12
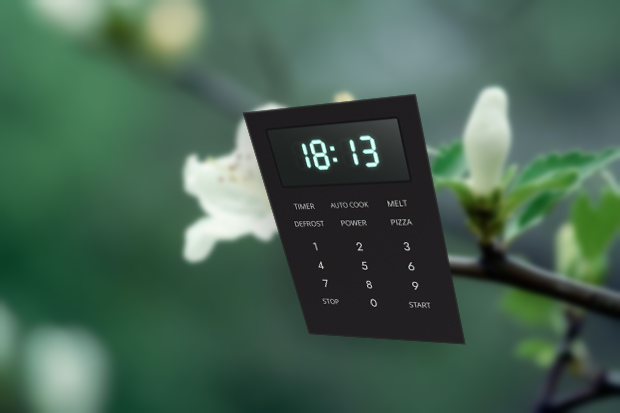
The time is T18:13
